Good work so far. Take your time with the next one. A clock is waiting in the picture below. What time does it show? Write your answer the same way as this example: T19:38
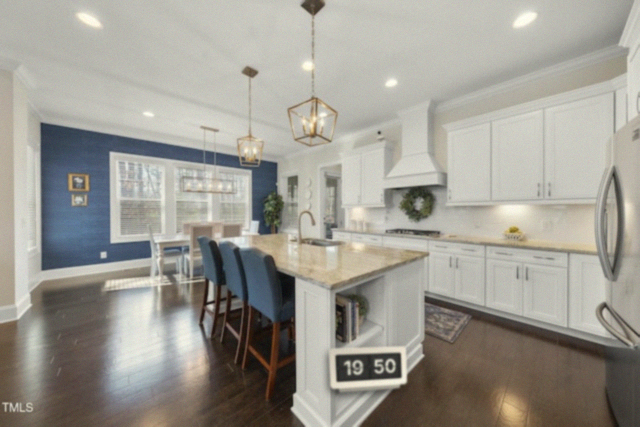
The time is T19:50
